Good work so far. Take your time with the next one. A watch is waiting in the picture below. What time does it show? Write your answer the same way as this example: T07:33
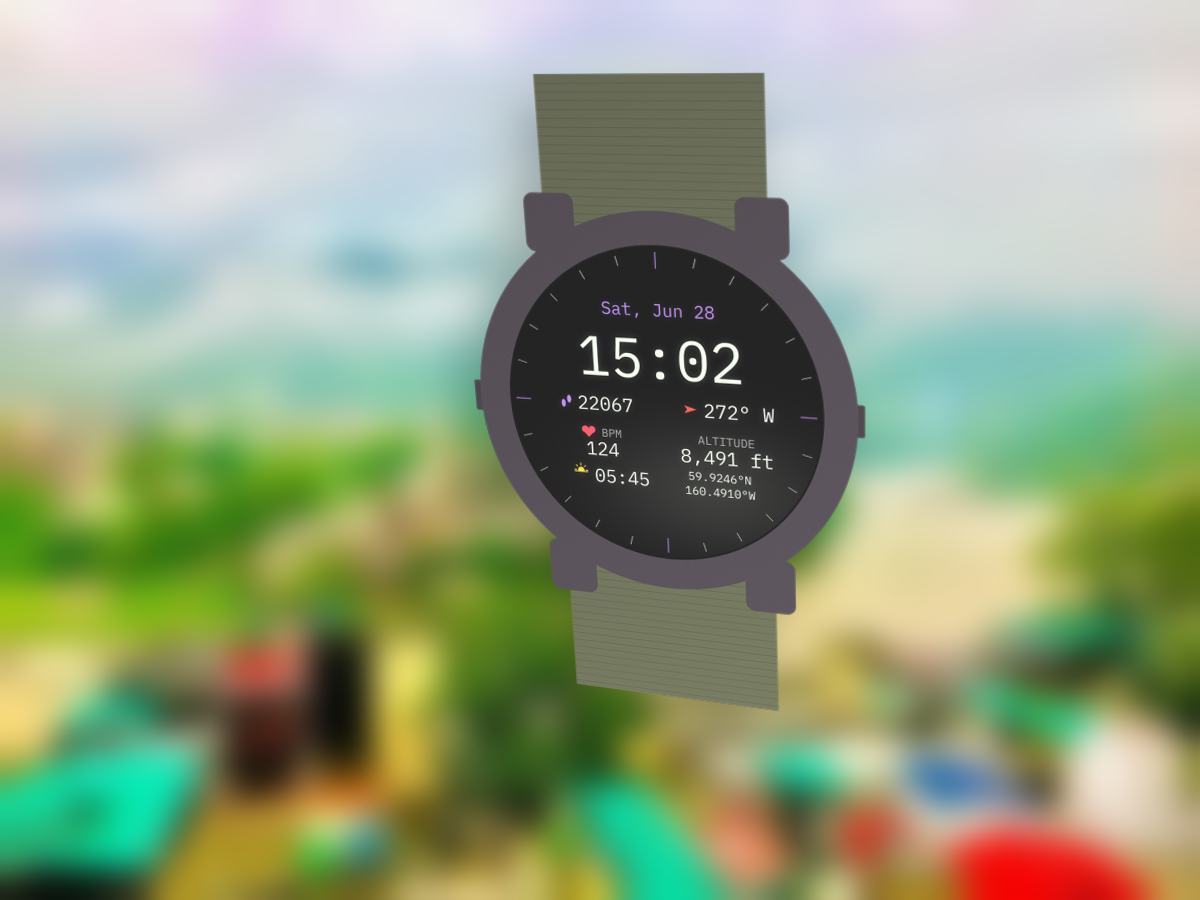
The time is T15:02
